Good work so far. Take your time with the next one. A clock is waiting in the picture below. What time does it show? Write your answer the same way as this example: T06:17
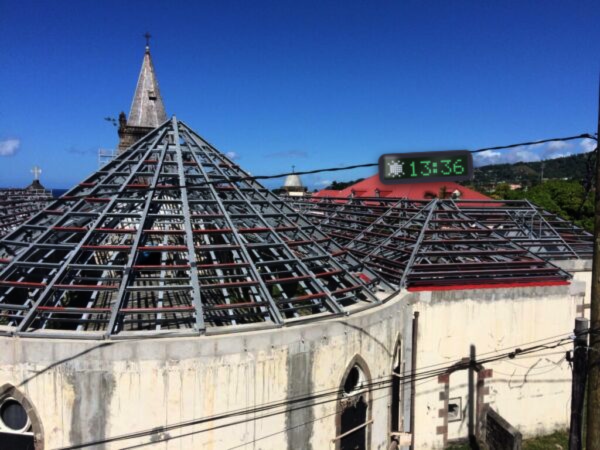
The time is T13:36
